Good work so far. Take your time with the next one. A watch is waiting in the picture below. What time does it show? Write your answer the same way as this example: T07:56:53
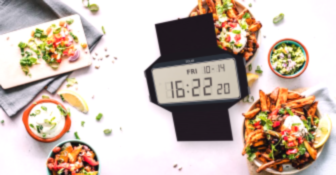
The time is T16:22:20
